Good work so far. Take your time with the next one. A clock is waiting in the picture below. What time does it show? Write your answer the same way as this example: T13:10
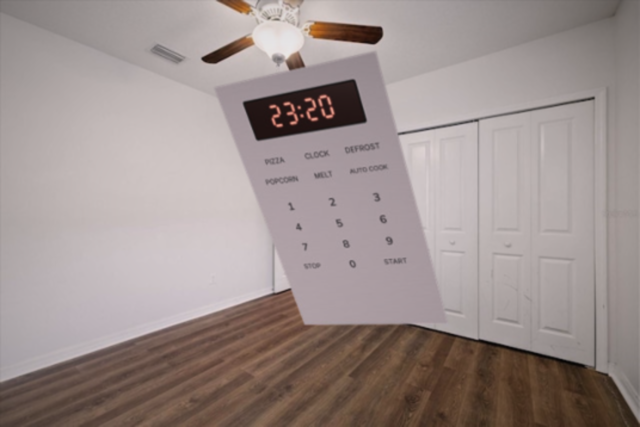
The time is T23:20
